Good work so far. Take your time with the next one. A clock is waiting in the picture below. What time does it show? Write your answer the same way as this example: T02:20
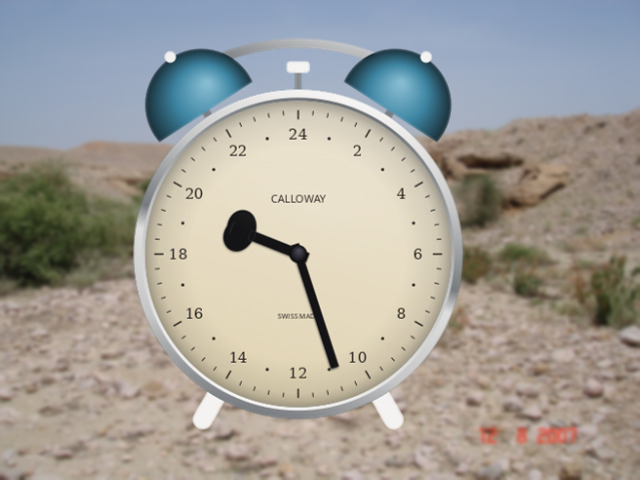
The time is T19:27
